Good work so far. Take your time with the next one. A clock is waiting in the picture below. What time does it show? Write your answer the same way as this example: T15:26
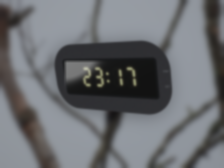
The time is T23:17
